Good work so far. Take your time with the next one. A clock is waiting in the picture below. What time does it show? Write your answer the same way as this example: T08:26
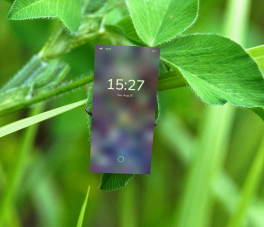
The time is T15:27
